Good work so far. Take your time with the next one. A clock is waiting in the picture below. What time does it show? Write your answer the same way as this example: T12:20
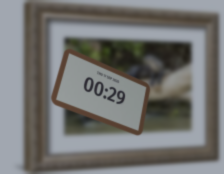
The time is T00:29
